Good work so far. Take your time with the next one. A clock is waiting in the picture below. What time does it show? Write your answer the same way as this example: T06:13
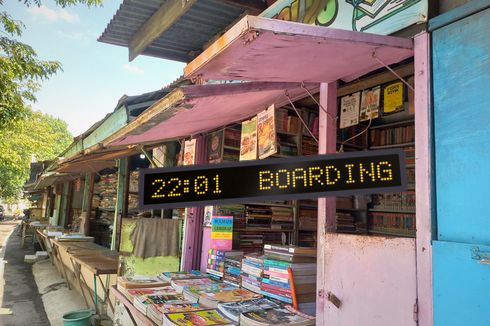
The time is T22:01
